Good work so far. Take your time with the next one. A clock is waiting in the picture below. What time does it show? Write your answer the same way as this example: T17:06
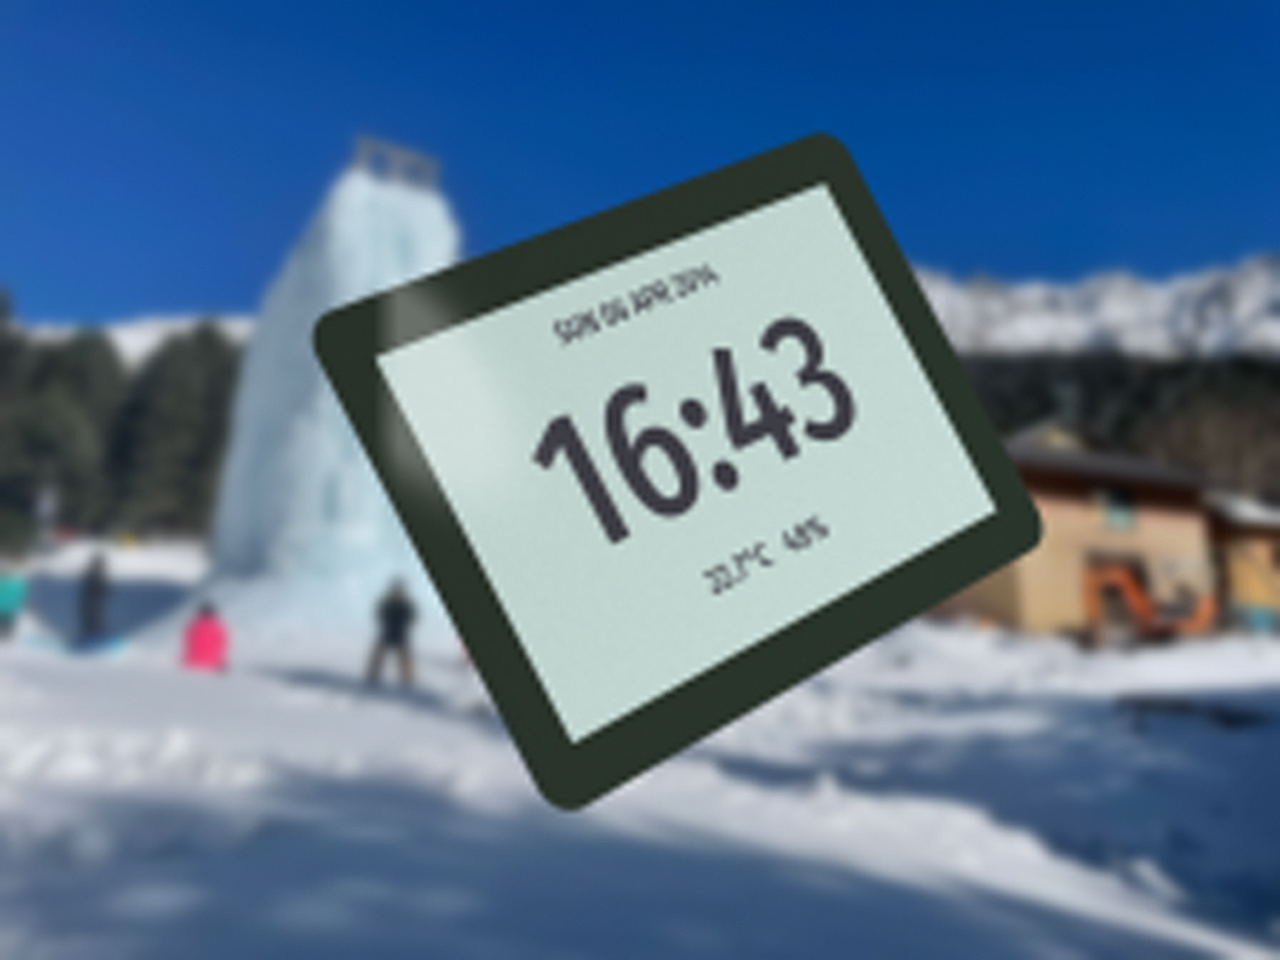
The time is T16:43
